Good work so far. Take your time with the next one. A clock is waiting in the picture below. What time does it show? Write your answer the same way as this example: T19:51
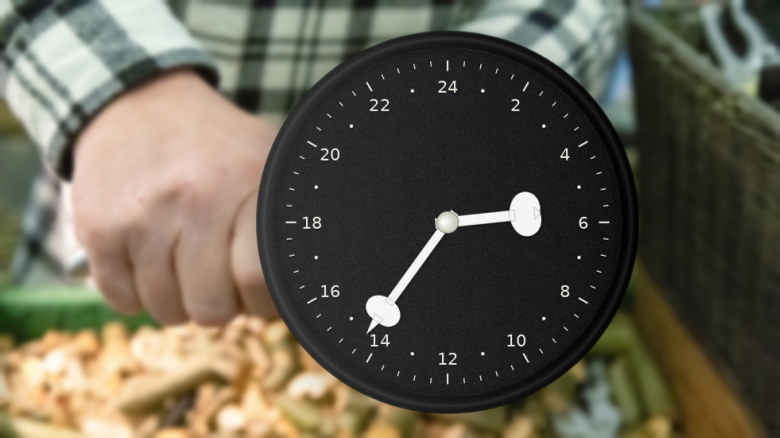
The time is T05:36
